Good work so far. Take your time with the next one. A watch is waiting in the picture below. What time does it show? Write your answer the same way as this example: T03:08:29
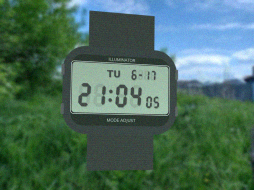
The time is T21:04:05
